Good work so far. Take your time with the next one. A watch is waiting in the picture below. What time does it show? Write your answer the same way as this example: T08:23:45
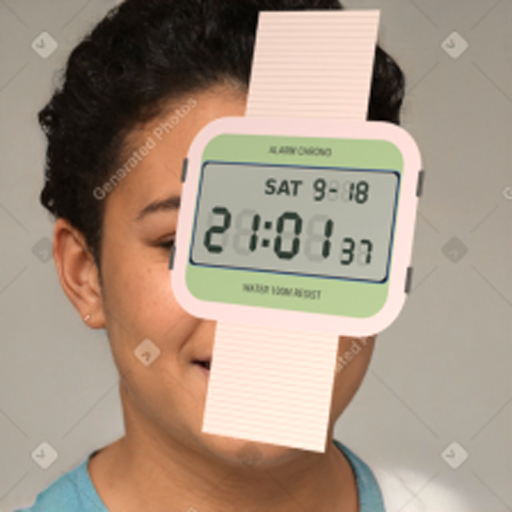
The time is T21:01:37
